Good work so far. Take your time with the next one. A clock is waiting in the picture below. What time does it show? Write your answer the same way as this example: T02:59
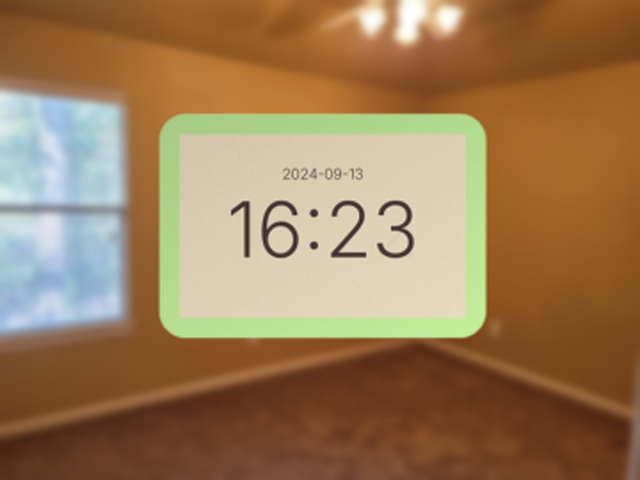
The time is T16:23
